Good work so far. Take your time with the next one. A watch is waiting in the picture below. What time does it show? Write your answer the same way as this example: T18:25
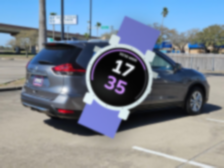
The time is T17:35
